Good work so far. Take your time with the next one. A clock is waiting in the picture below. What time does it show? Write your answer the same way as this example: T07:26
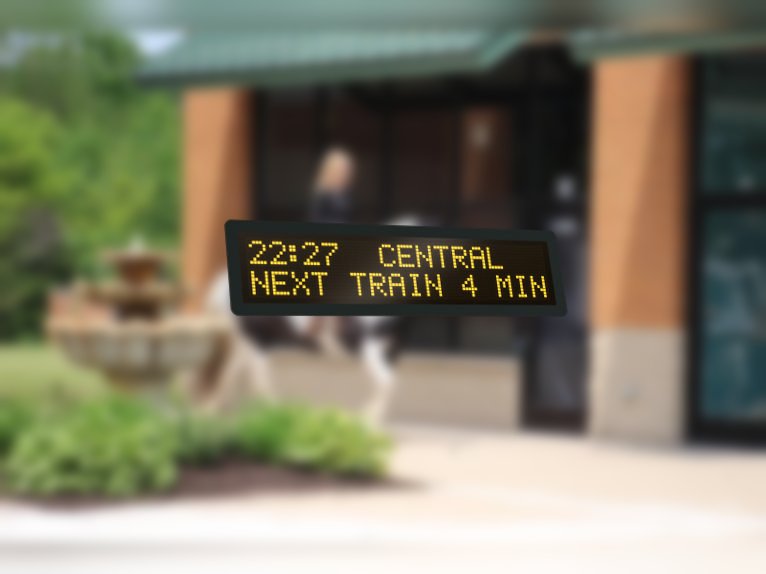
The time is T22:27
